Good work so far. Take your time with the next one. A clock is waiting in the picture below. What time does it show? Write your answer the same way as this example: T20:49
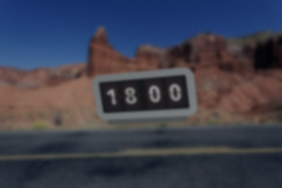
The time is T18:00
